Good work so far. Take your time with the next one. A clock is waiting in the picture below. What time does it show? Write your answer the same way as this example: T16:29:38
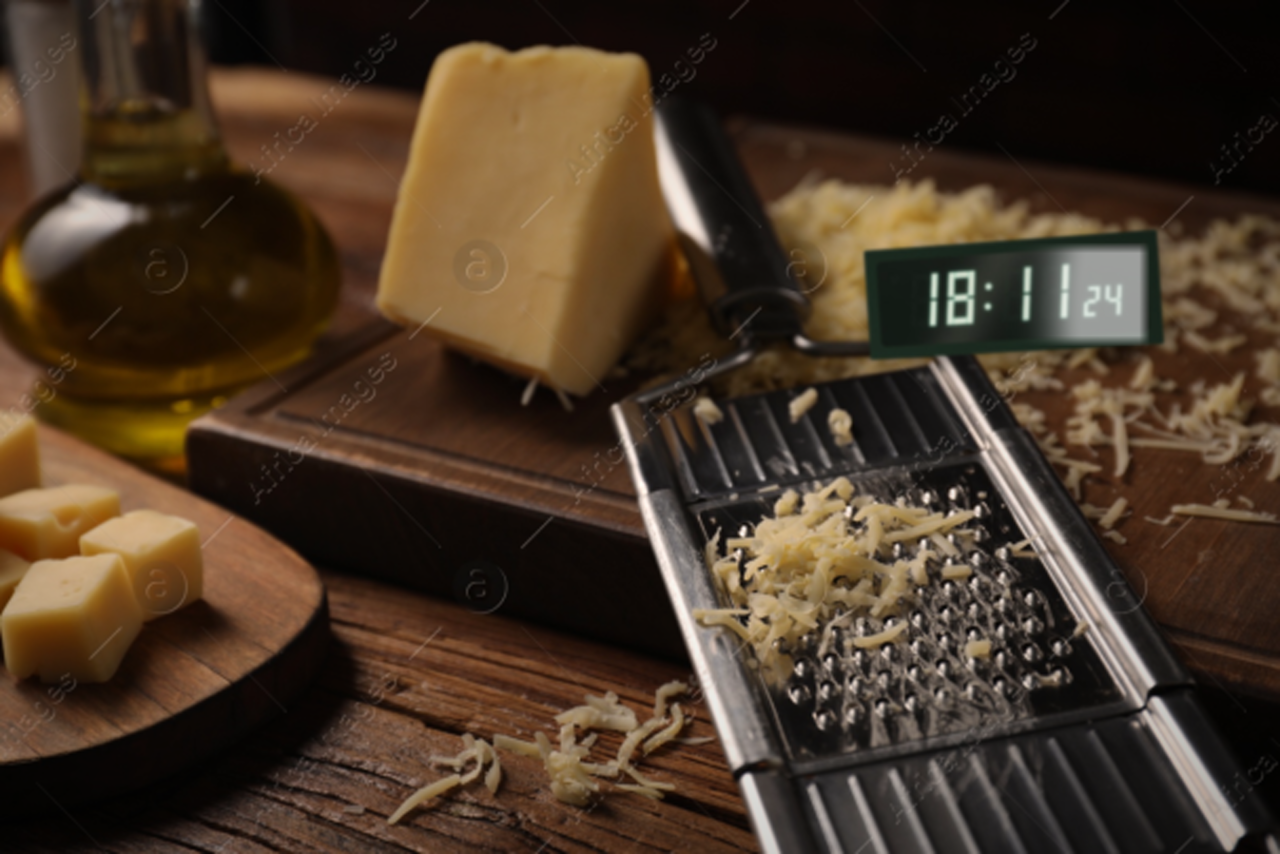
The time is T18:11:24
